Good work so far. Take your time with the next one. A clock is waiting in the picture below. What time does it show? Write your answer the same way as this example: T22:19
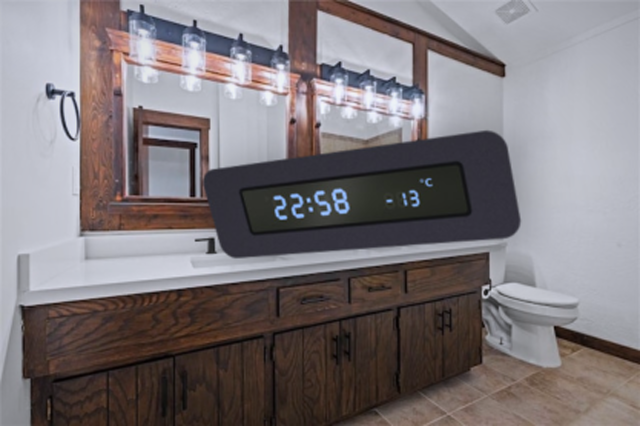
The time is T22:58
